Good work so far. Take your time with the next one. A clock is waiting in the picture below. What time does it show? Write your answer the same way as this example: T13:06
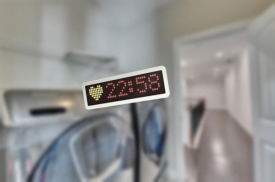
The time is T22:58
